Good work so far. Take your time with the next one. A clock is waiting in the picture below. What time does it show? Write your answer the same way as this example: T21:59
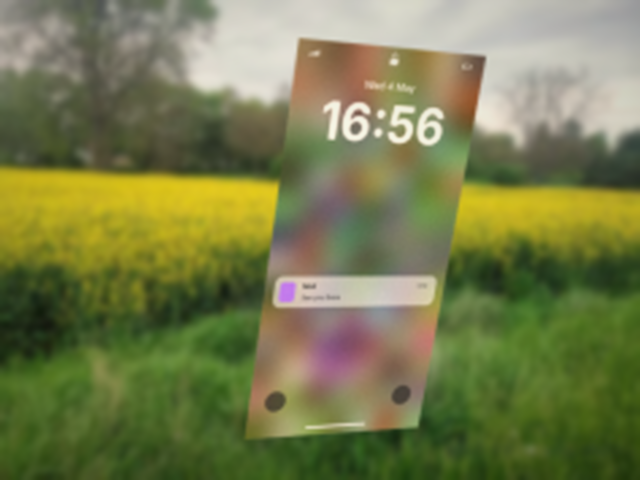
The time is T16:56
